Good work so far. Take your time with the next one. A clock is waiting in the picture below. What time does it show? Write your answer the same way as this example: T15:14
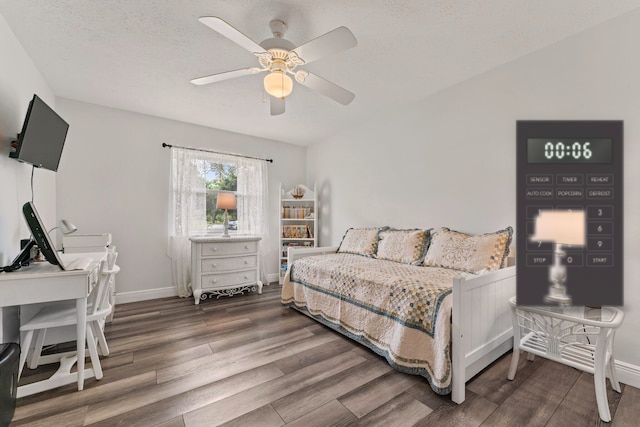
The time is T00:06
